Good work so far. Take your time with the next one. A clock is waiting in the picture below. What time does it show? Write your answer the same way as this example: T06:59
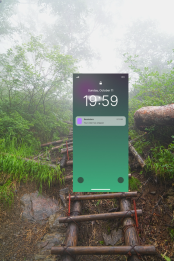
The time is T19:59
